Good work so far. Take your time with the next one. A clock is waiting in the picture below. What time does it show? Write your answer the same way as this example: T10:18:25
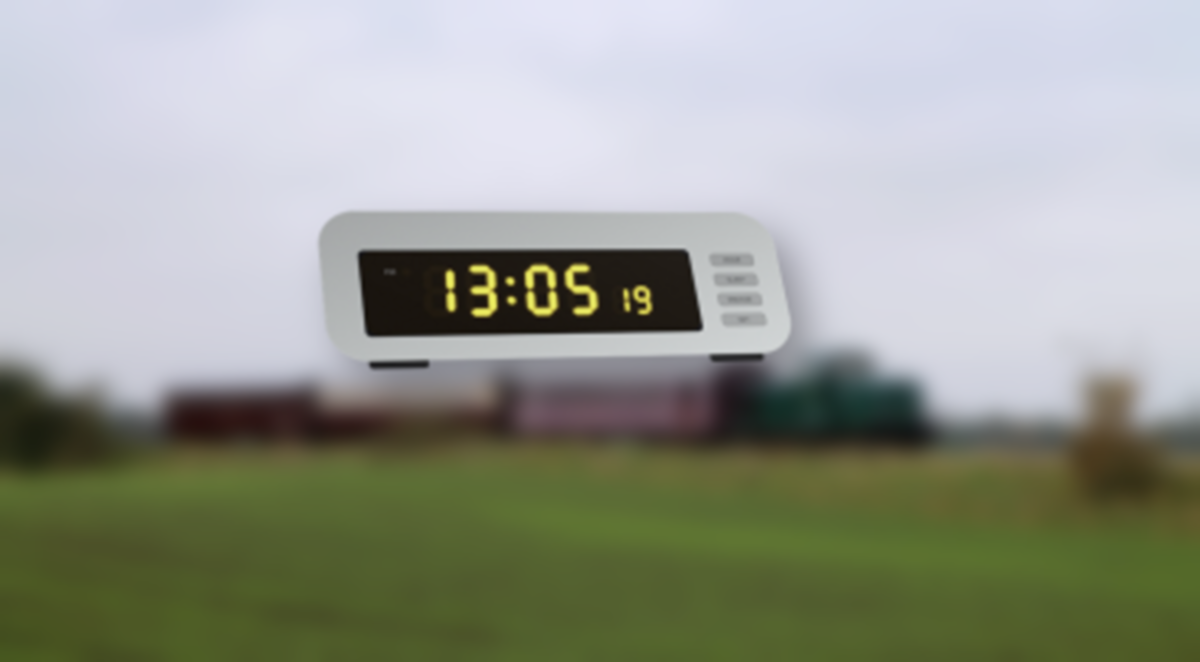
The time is T13:05:19
